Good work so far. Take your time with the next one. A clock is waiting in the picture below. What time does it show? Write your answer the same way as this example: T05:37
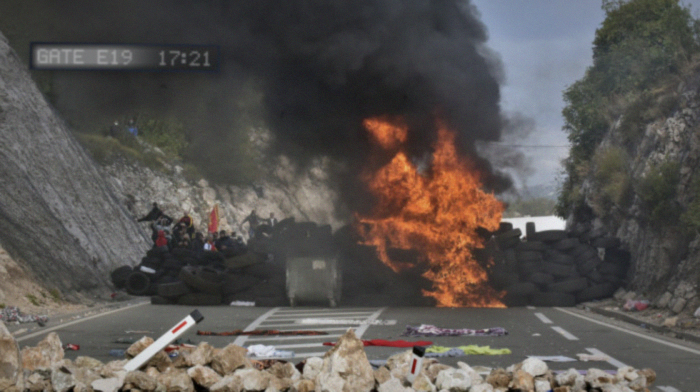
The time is T17:21
